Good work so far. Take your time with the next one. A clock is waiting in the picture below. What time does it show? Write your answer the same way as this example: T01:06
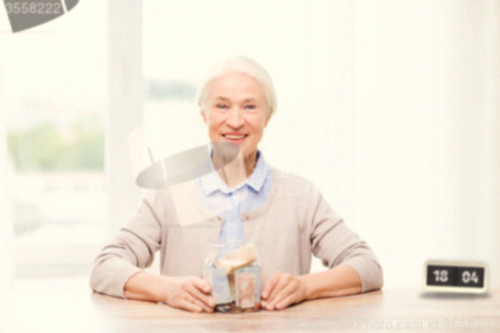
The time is T18:04
